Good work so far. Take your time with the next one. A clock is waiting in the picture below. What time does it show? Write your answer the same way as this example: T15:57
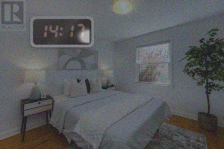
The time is T14:17
